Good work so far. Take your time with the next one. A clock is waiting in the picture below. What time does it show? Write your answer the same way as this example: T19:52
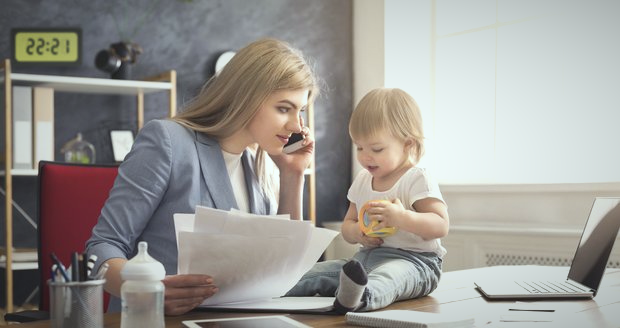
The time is T22:21
